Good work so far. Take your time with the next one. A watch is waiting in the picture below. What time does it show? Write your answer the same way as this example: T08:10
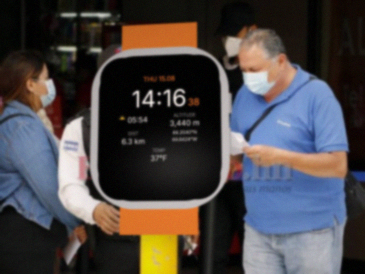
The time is T14:16
